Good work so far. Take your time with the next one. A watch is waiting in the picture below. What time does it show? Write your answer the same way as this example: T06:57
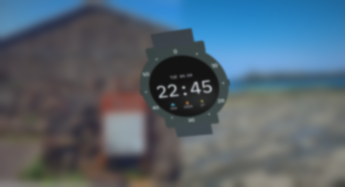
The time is T22:45
